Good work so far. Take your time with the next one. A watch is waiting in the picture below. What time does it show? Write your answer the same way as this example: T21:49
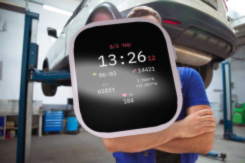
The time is T13:26
